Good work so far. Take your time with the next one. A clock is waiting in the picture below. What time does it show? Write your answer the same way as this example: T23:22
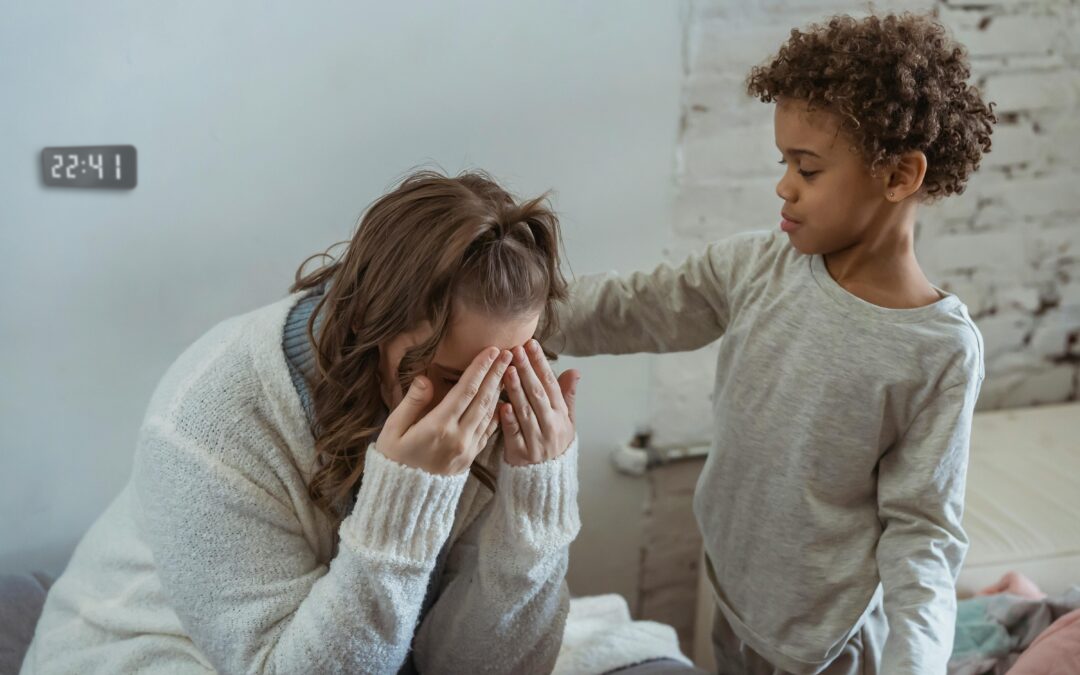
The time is T22:41
